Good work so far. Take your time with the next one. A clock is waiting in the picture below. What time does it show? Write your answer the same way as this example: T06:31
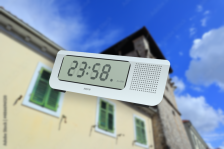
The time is T23:58
